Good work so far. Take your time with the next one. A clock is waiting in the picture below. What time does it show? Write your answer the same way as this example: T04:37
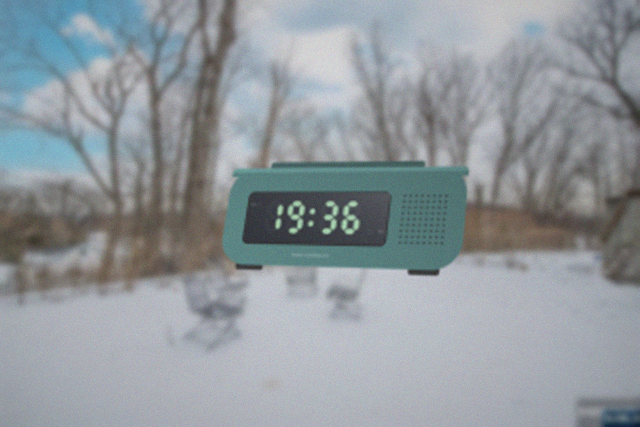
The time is T19:36
